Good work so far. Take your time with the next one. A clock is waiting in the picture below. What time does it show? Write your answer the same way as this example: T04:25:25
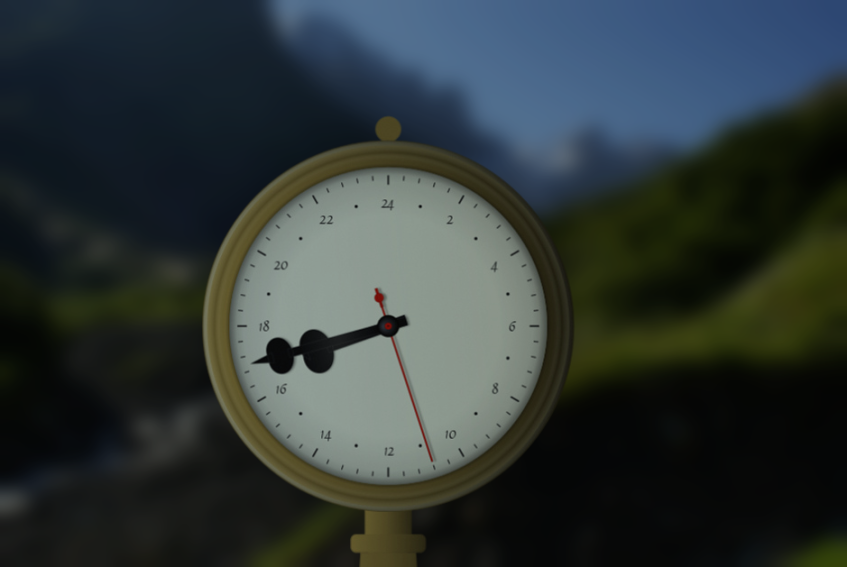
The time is T16:42:27
